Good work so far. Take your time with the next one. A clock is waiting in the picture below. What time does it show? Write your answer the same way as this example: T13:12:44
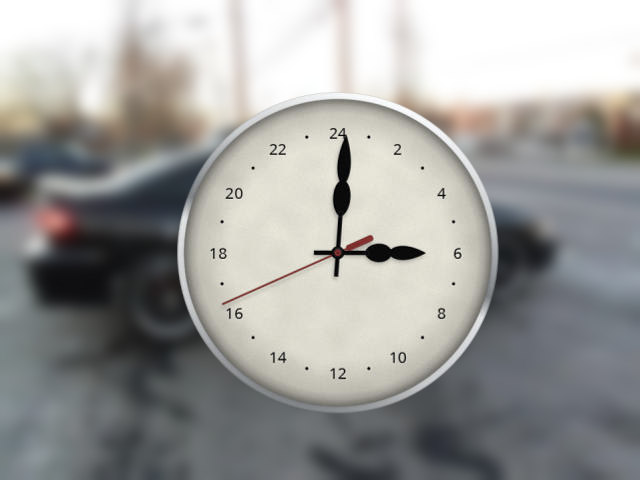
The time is T06:00:41
